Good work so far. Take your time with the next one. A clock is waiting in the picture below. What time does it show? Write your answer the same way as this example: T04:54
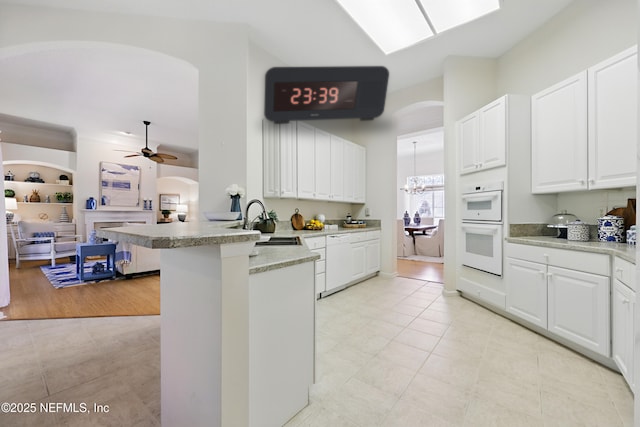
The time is T23:39
